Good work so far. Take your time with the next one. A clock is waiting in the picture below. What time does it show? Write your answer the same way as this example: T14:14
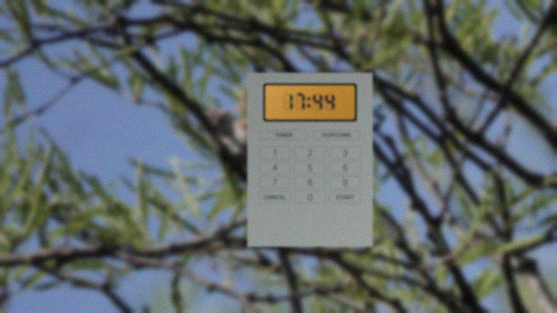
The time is T17:44
